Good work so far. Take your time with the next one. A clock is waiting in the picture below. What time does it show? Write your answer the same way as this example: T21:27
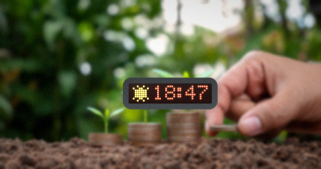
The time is T18:47
